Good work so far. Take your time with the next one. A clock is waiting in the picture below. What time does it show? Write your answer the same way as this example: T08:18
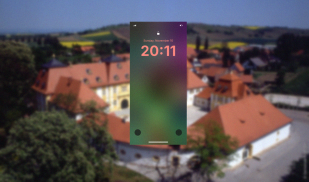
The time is T20:11
